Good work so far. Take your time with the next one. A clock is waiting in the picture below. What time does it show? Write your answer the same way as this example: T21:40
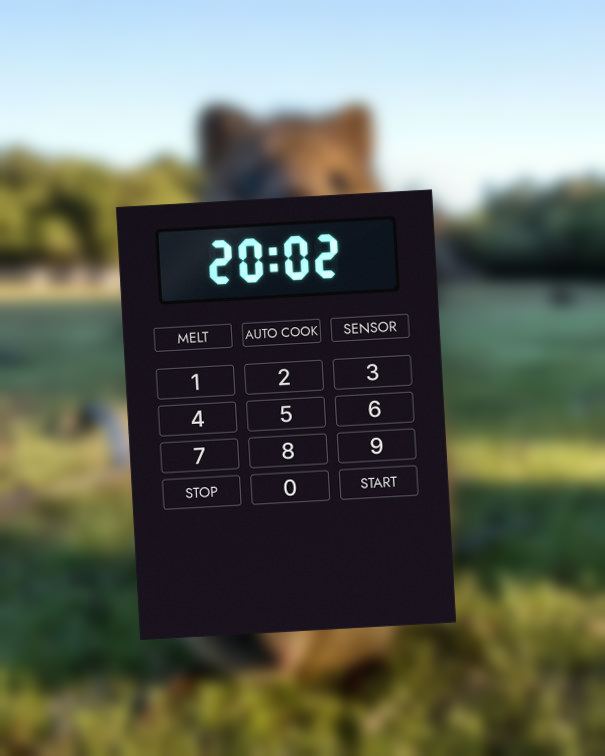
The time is T20:02
